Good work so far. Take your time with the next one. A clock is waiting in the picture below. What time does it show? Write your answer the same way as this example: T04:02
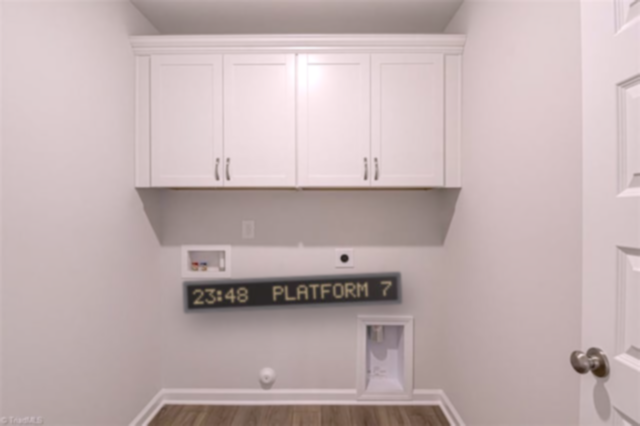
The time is T23:48
